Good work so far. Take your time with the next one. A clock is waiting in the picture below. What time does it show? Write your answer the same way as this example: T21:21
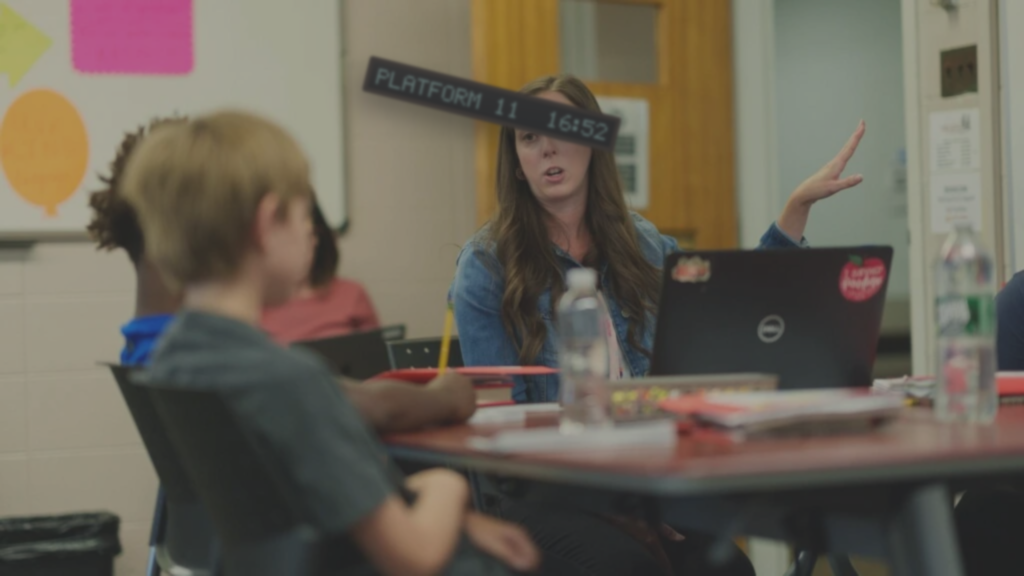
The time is T16:52
